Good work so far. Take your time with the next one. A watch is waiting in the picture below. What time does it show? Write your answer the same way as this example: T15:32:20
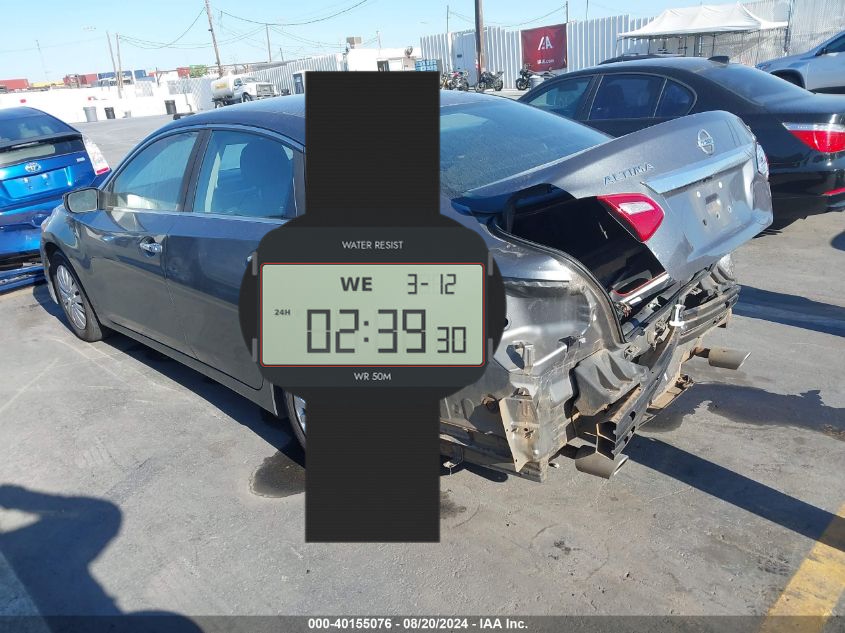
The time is T02:39:30
